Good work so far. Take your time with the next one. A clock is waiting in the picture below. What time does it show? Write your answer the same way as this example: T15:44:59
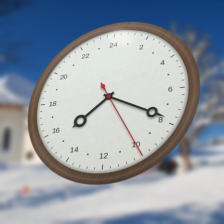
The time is T15:19:25
